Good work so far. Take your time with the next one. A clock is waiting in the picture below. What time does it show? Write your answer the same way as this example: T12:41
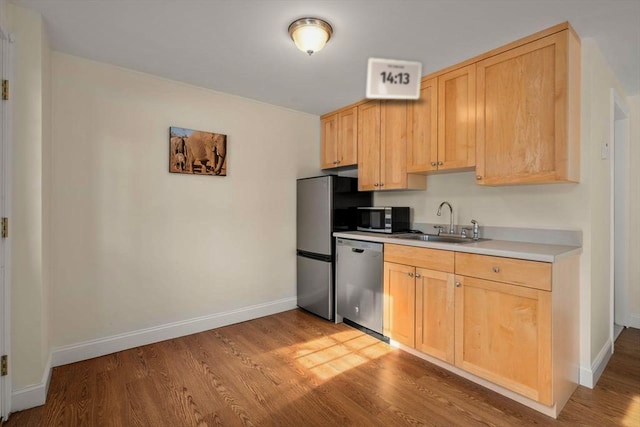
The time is T14:13
